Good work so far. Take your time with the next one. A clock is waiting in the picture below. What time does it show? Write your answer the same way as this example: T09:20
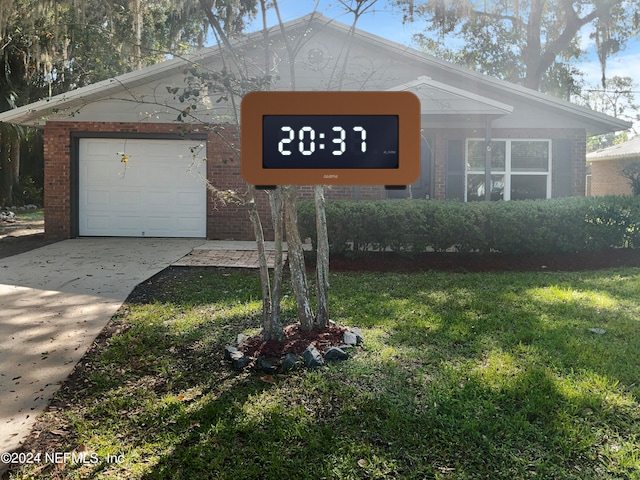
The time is T20:37
